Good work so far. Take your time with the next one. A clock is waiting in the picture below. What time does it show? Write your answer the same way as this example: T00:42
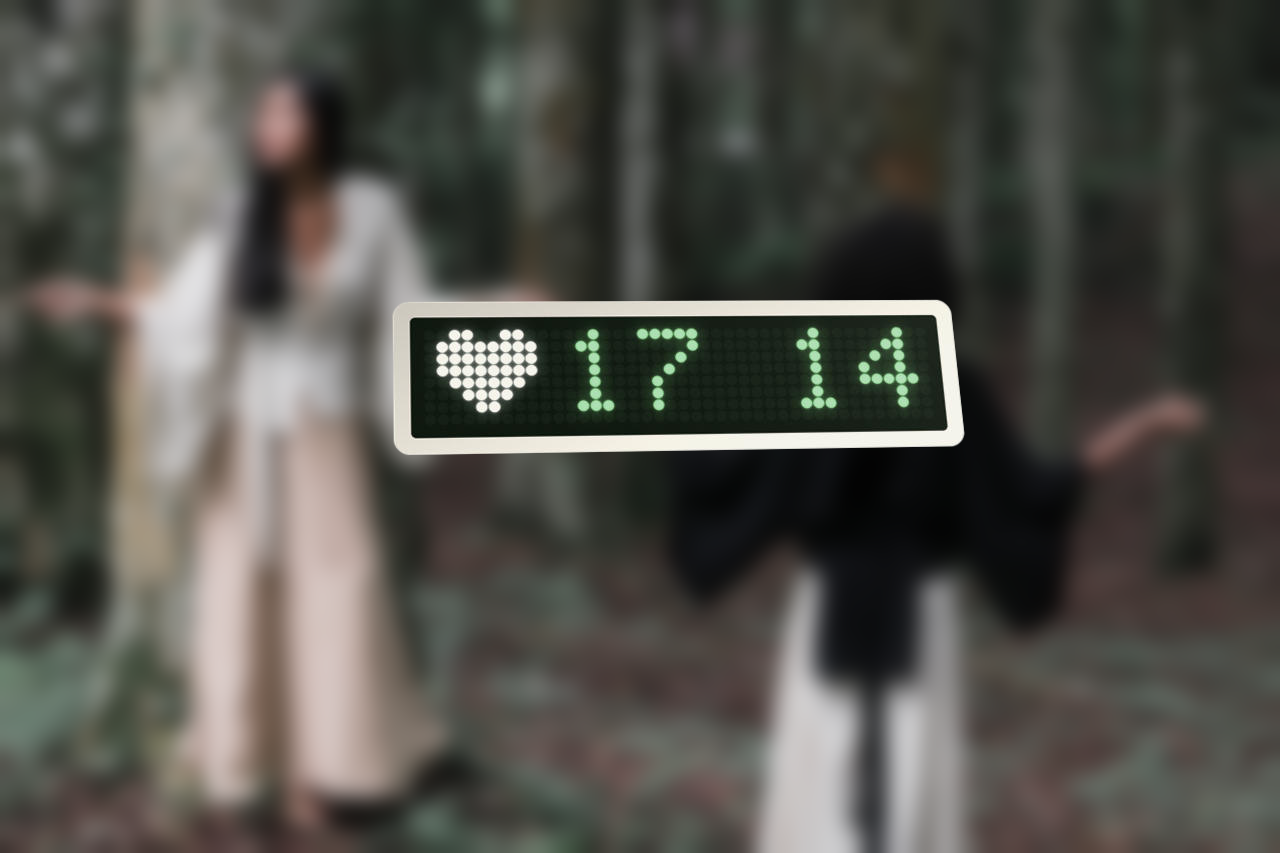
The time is T17:14
